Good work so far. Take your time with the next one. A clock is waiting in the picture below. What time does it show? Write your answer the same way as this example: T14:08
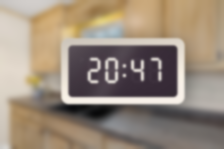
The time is T20:47
